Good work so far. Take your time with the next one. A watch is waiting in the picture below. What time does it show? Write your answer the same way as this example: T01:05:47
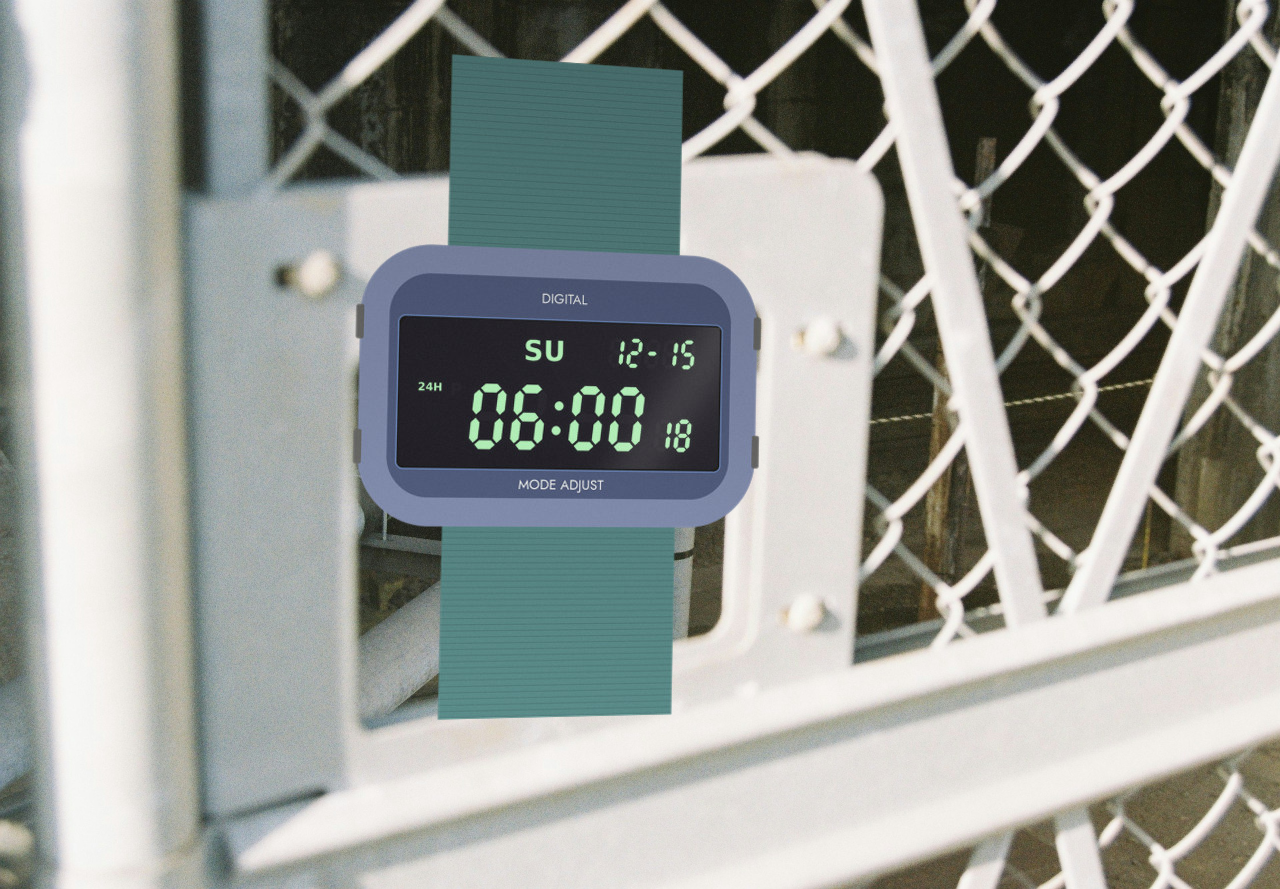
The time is T06:00:18
